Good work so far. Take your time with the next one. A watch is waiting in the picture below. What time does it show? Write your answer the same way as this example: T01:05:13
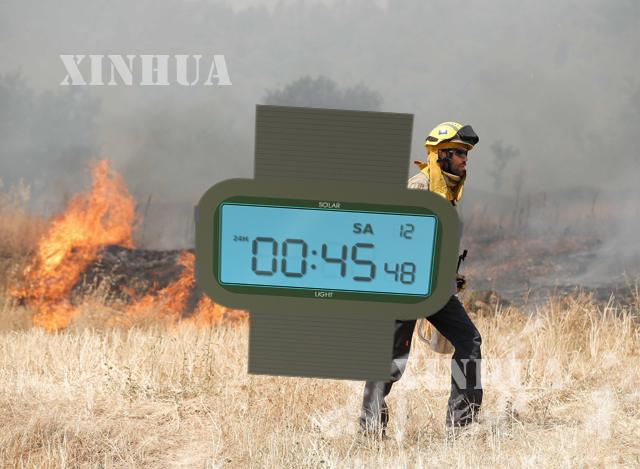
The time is T00:45:48
